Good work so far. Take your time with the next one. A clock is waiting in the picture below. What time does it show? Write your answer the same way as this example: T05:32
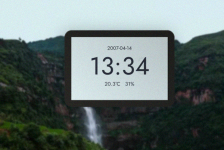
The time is T13:34
